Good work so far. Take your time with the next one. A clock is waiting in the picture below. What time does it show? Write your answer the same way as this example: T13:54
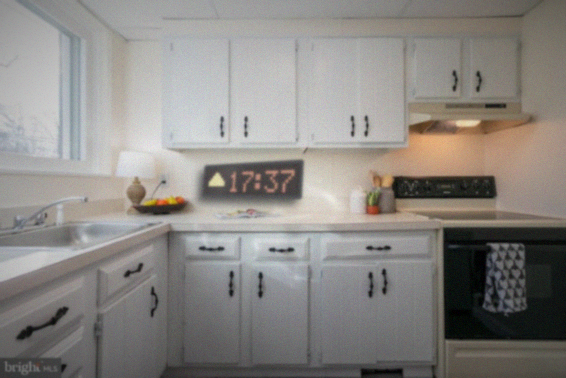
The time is T17:37
